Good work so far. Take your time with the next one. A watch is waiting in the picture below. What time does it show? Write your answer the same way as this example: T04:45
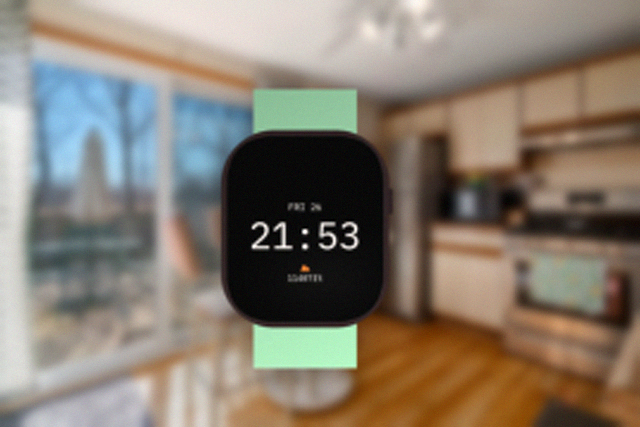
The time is T21:53
